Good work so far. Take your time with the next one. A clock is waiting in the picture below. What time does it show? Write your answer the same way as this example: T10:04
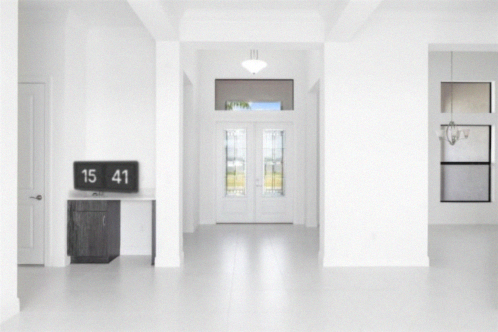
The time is T15:41
